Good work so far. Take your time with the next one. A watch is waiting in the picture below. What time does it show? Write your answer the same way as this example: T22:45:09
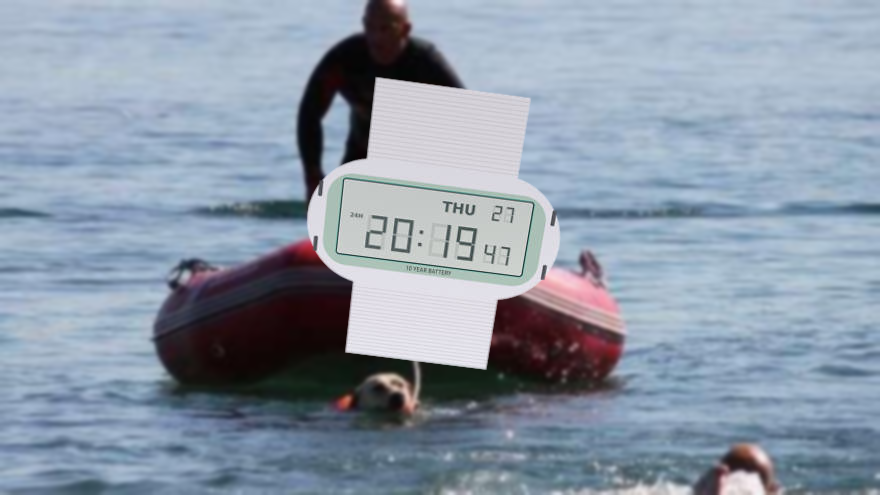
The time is T20:19:47
